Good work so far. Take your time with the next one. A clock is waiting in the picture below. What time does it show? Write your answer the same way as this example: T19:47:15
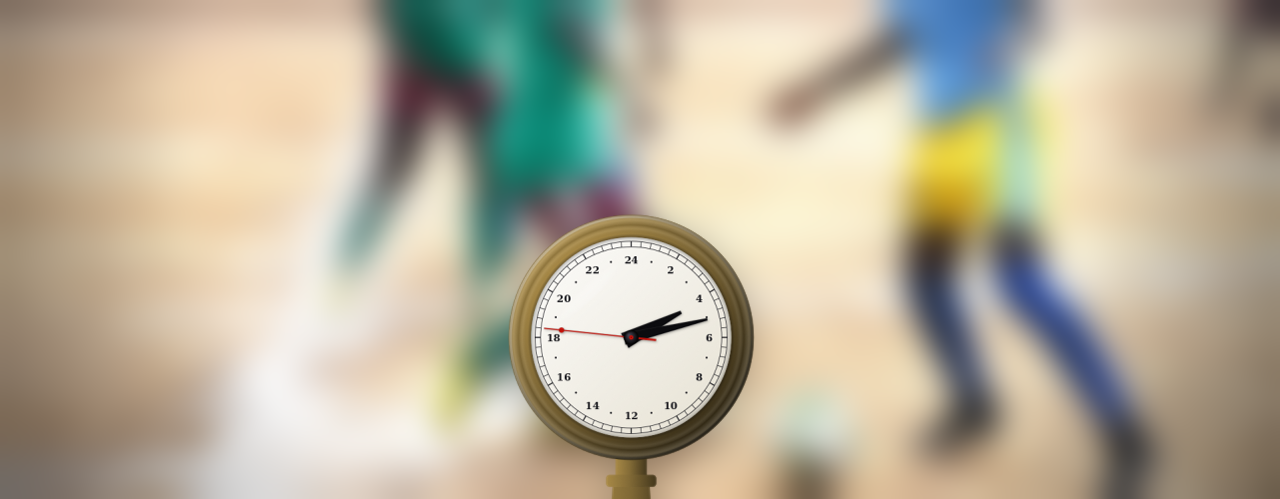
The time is T04:12:46
